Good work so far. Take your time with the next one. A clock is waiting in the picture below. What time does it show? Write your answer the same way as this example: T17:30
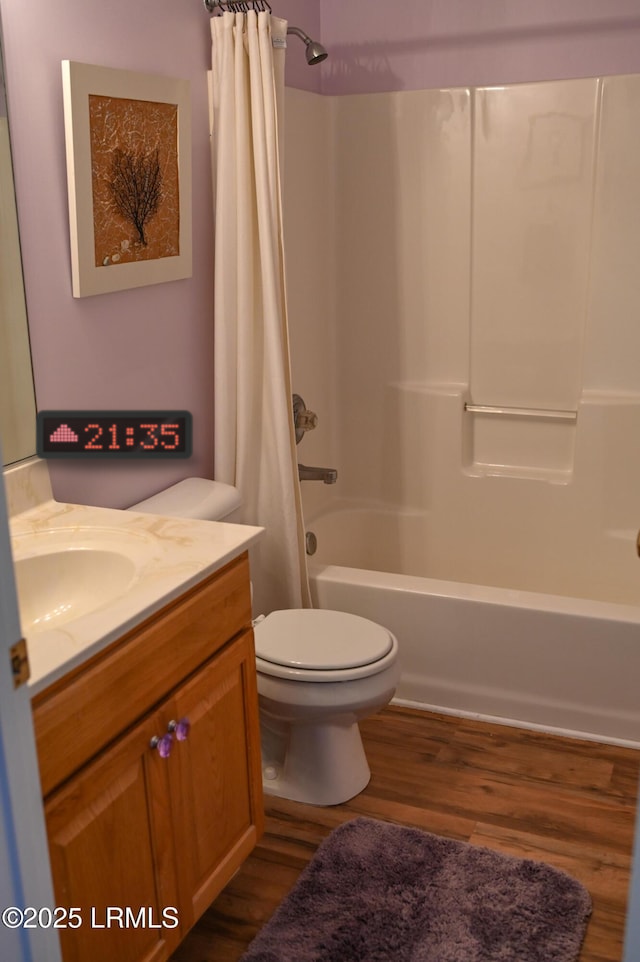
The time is T21:35
